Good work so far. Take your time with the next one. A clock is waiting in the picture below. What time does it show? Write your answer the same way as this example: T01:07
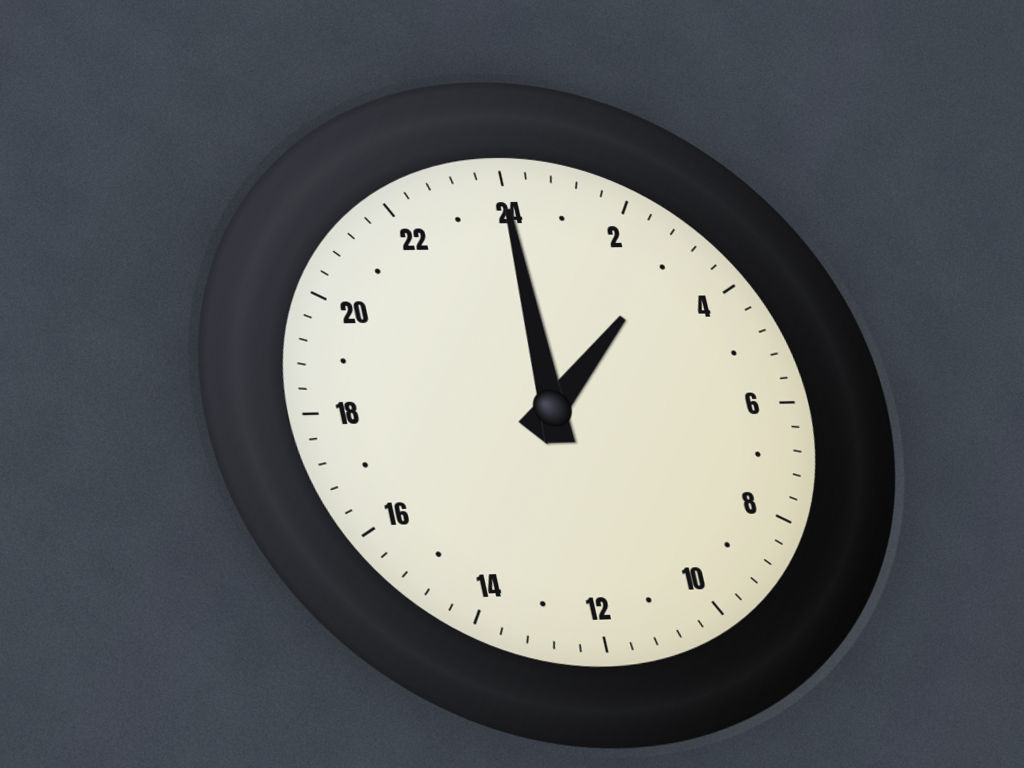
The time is T03:00
